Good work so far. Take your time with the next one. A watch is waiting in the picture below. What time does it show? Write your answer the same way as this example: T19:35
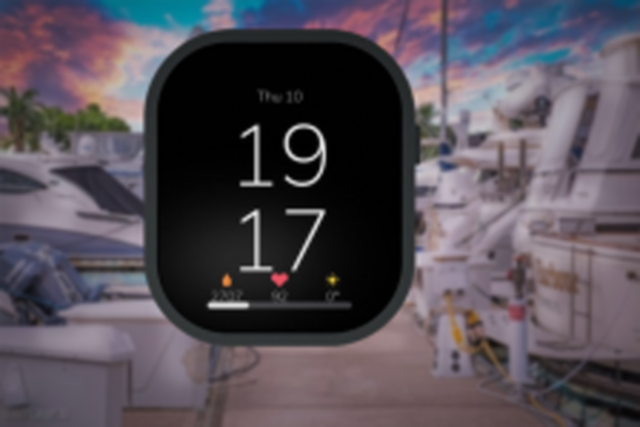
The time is T19:17
